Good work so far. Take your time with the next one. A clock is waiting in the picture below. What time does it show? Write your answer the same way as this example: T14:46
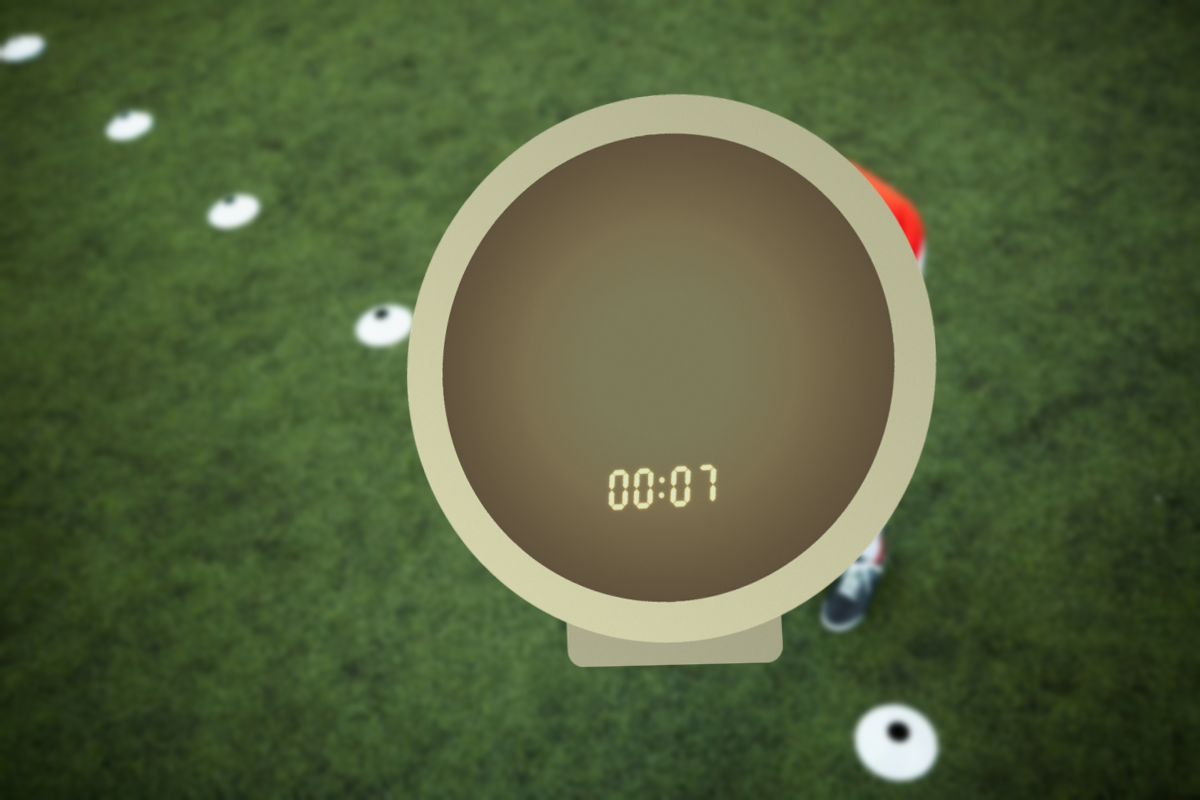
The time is T00:07
